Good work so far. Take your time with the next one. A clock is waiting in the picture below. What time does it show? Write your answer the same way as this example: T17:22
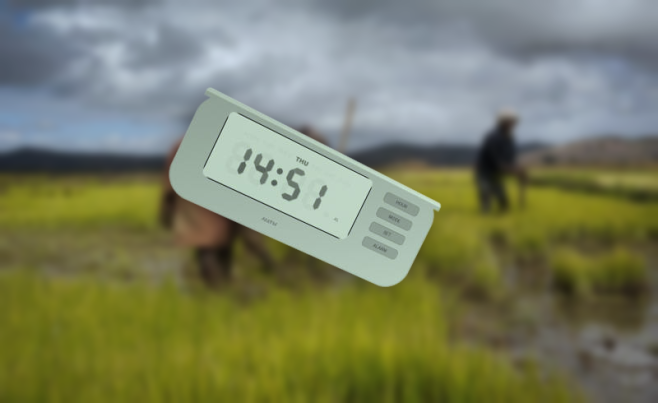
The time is T14:51
